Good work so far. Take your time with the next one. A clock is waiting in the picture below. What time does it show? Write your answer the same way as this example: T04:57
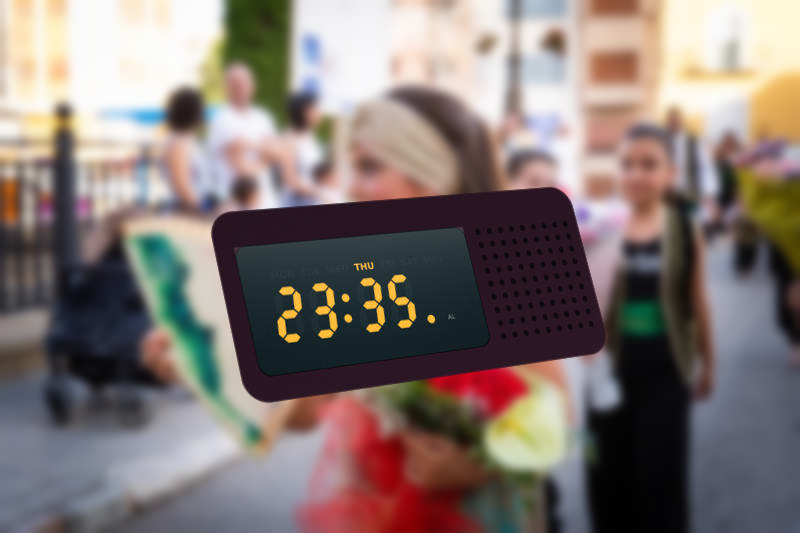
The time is T23:35
